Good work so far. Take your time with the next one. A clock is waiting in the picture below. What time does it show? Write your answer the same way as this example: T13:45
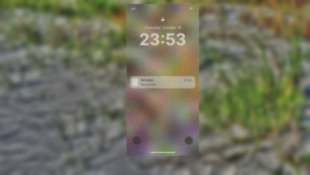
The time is T23:53
